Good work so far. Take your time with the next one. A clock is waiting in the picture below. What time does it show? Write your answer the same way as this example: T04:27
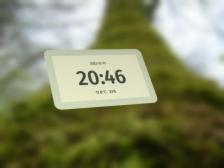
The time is T20:46
